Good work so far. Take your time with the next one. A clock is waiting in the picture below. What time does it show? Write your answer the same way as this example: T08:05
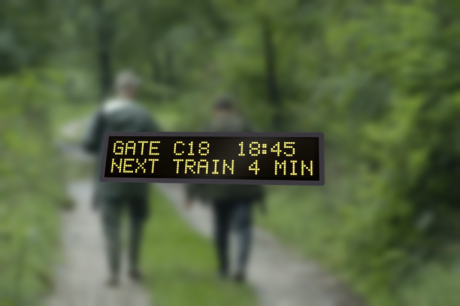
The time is T18:45
